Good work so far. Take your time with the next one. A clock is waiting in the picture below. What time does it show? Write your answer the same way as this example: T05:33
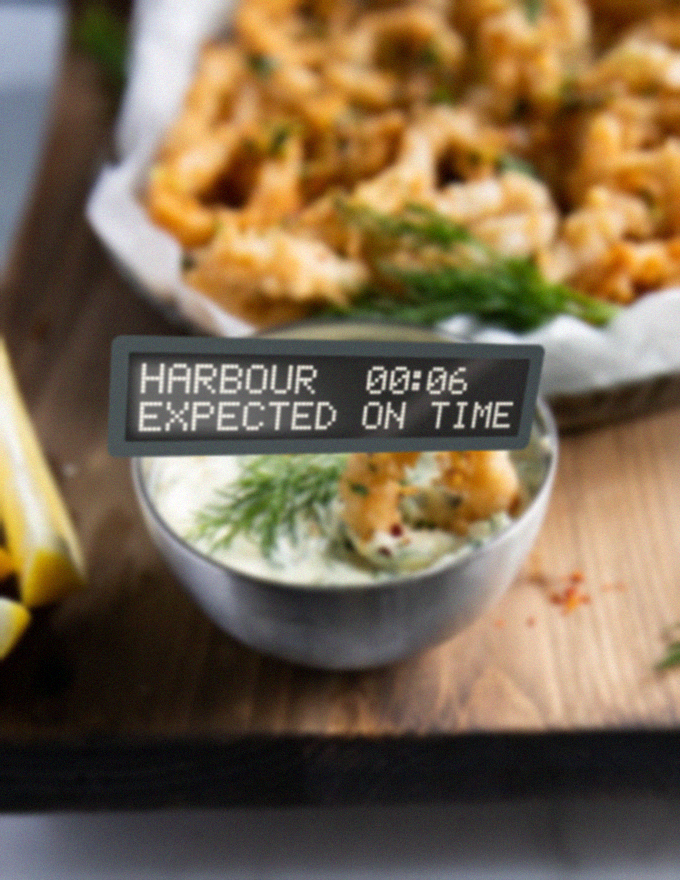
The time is T00:06
